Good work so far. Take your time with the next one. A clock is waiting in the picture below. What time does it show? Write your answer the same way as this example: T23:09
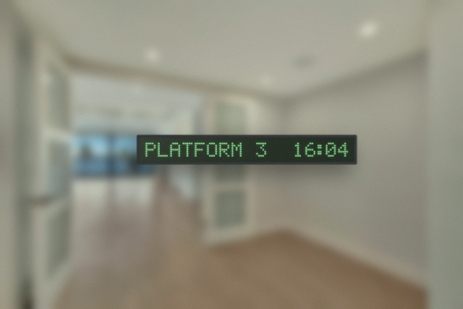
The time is T16:04
